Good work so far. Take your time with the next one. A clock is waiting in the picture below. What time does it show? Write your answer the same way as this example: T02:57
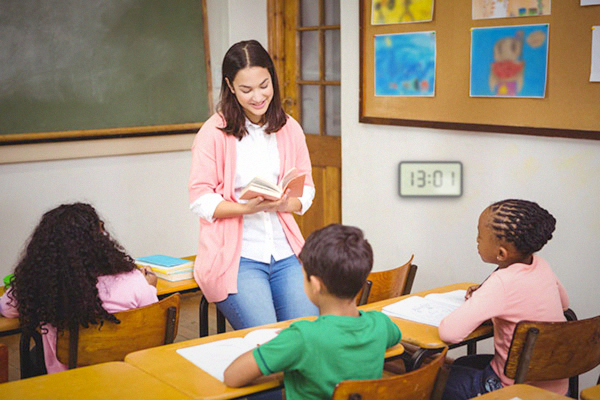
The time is T13:01
